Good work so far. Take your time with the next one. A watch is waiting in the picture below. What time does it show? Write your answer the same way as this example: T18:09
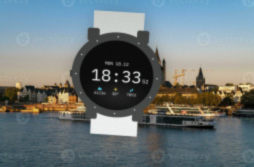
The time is T18:33
